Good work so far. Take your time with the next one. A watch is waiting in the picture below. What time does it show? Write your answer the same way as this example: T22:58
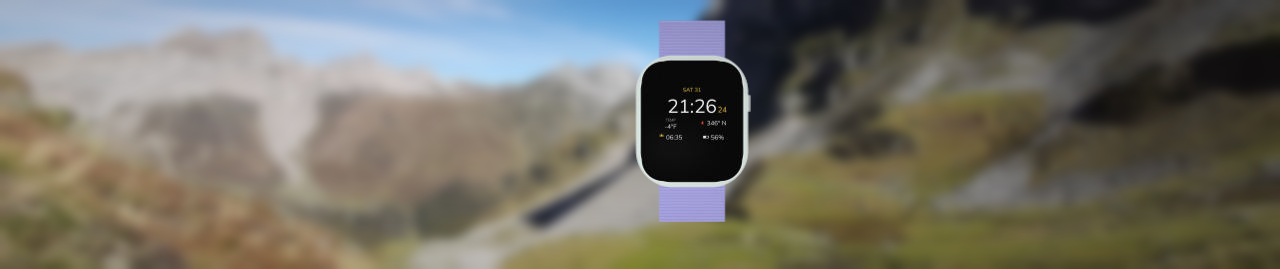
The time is T21:26
